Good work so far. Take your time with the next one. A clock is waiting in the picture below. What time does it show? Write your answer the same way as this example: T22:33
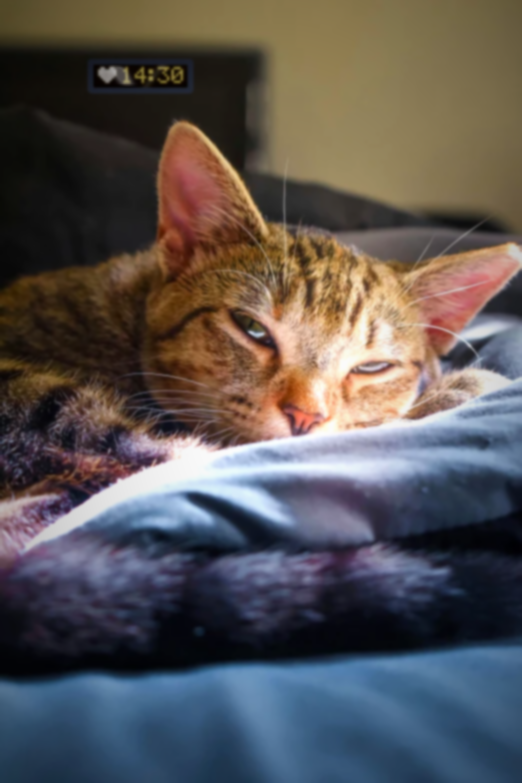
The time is T14:30
